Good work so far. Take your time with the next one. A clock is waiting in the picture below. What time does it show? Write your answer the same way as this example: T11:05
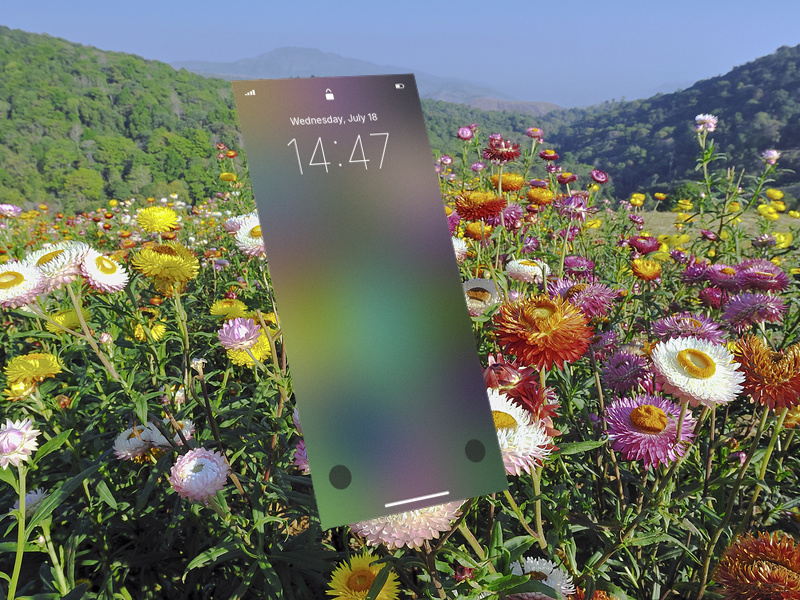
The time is T14:47
